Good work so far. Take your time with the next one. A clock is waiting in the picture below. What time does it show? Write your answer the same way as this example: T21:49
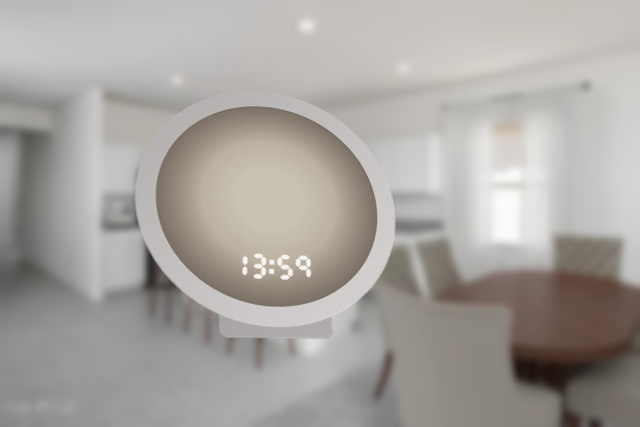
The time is T13:59
